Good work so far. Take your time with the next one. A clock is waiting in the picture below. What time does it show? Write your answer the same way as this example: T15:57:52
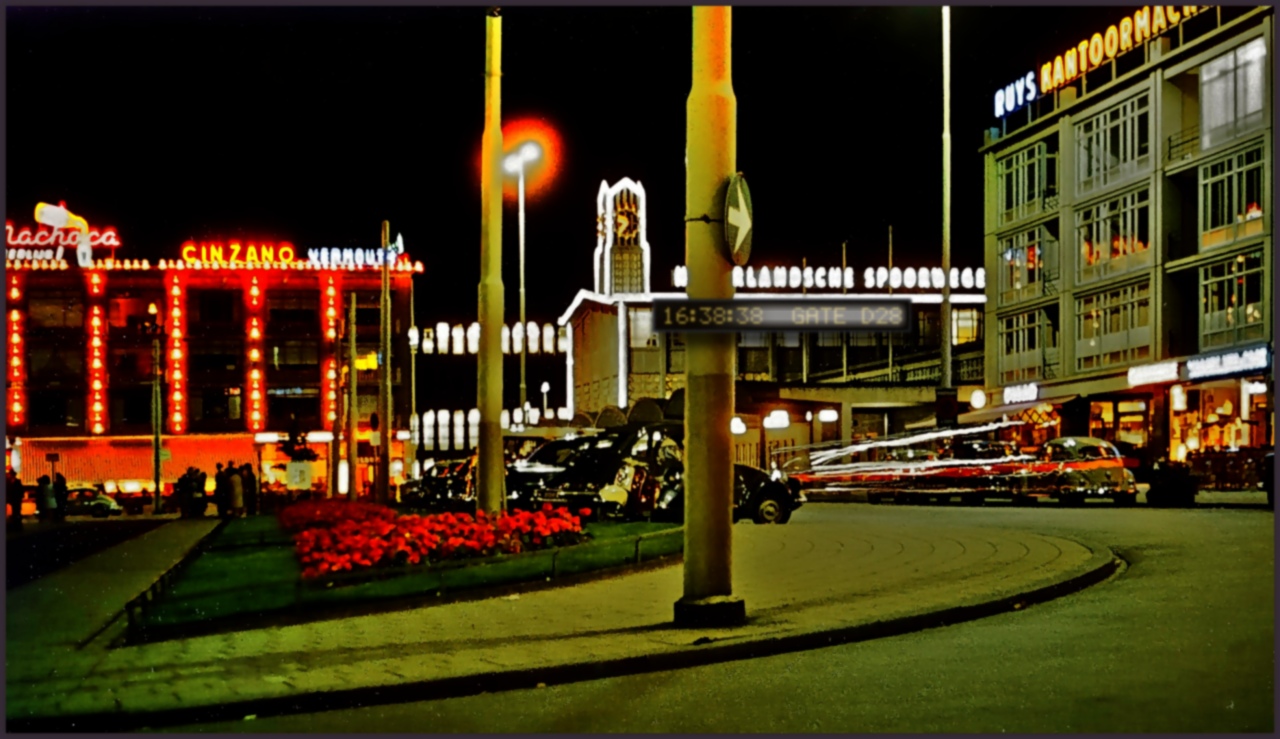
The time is T16:38:38
